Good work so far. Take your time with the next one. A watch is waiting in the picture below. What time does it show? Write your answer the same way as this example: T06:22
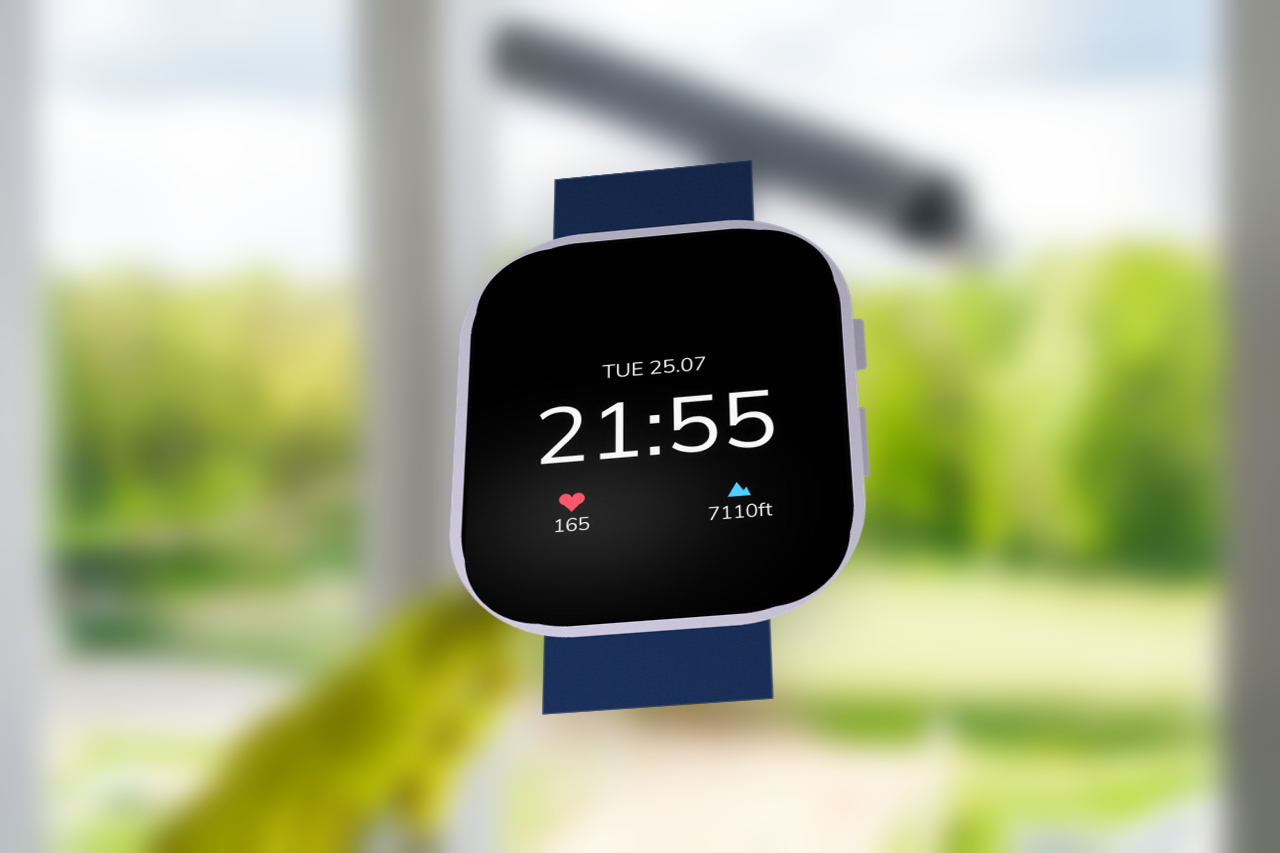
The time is T21:55
